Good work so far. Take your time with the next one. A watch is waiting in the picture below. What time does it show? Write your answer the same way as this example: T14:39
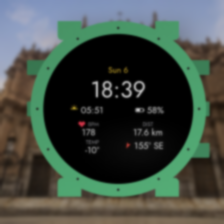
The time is T18:39
